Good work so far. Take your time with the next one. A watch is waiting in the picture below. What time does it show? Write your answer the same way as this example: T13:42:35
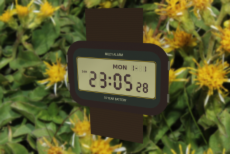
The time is T23:05:28
